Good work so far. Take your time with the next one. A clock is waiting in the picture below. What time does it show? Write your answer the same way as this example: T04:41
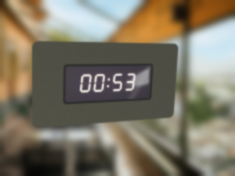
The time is T00:53
